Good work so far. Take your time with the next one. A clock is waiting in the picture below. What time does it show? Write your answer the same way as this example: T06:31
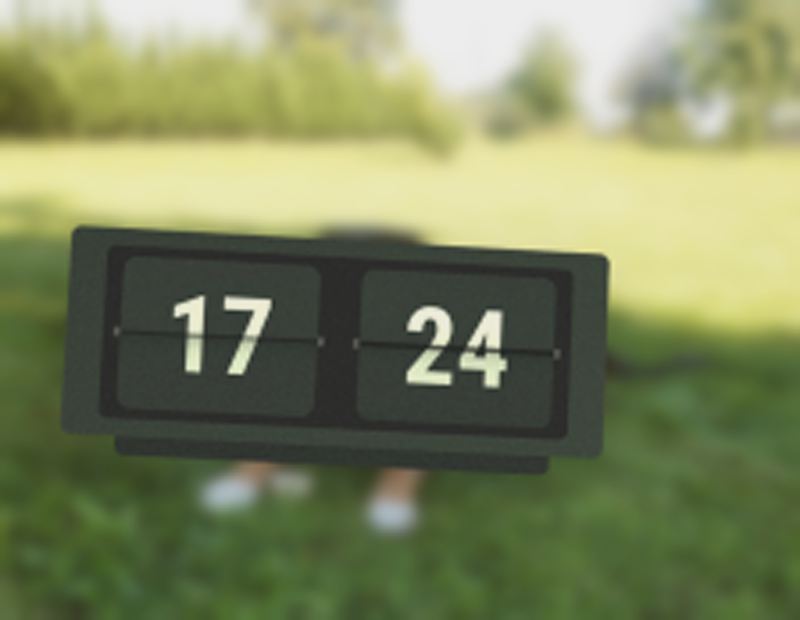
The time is T17:24
